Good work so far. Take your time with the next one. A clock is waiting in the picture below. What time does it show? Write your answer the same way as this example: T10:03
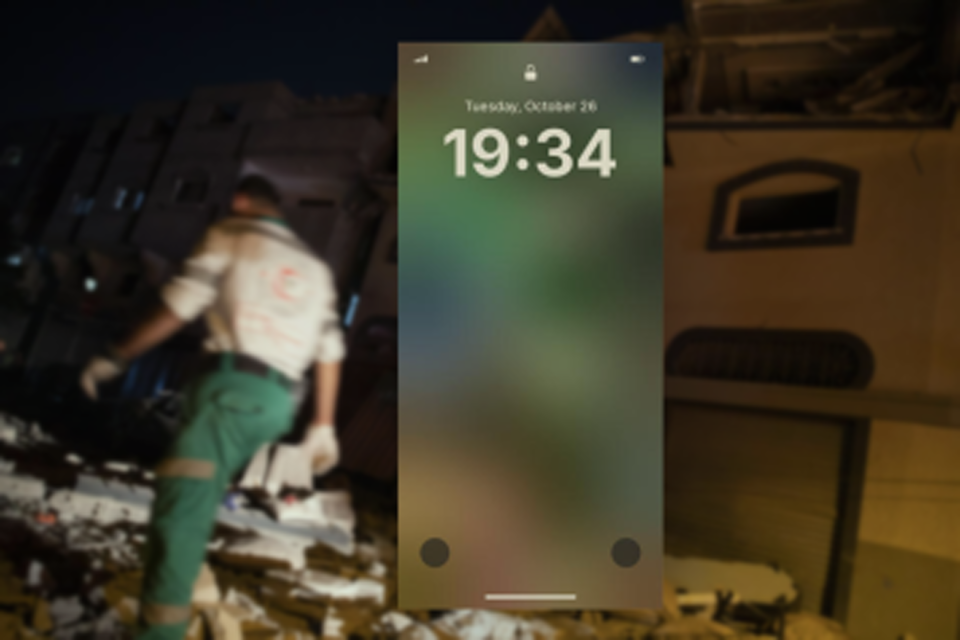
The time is T19:34
